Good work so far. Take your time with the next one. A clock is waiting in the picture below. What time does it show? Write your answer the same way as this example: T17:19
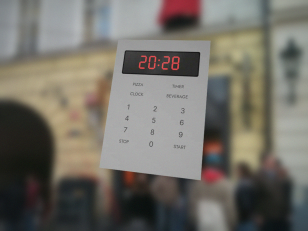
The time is T20:28
